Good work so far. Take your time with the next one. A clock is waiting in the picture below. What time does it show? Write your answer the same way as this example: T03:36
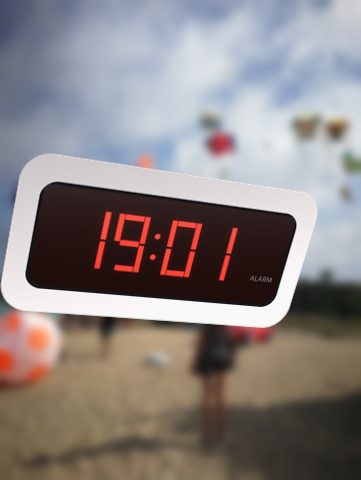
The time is T19:01
